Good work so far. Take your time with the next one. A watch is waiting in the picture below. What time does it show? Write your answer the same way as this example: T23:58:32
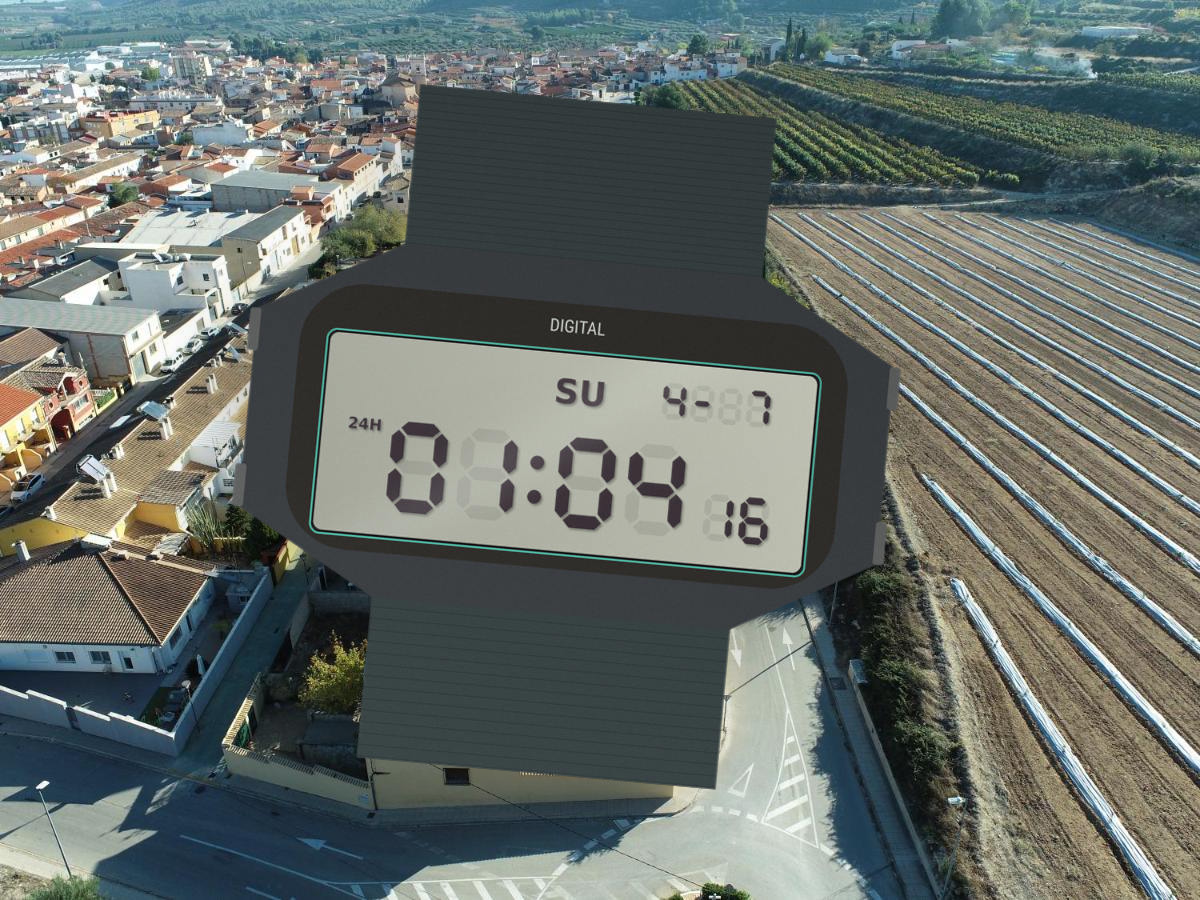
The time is T01:04:16
